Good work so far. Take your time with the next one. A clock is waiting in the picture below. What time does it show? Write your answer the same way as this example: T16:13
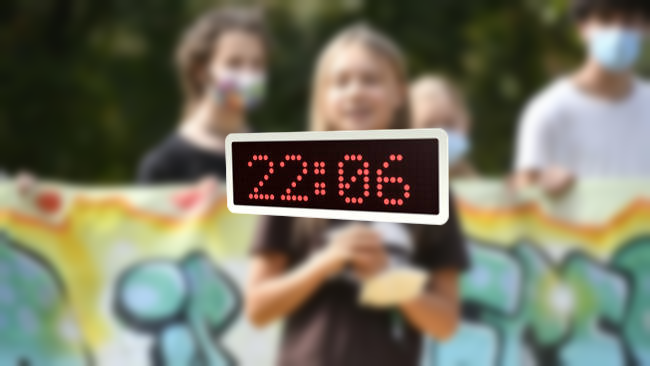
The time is T22:06
